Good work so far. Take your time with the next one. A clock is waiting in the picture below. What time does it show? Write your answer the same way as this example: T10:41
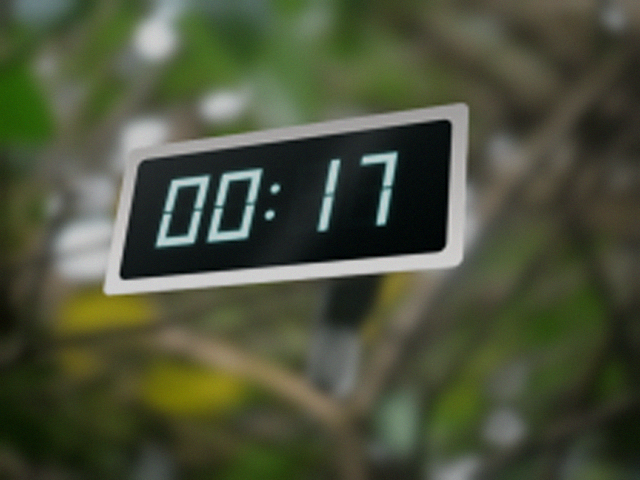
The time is T00:17
